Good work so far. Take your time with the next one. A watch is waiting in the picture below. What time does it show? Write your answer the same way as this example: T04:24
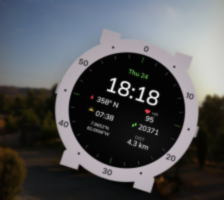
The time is T18:18
